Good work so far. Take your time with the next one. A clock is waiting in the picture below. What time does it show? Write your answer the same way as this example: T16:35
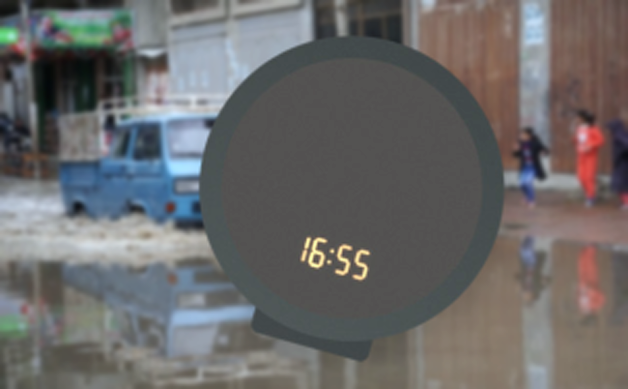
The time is T16:55
